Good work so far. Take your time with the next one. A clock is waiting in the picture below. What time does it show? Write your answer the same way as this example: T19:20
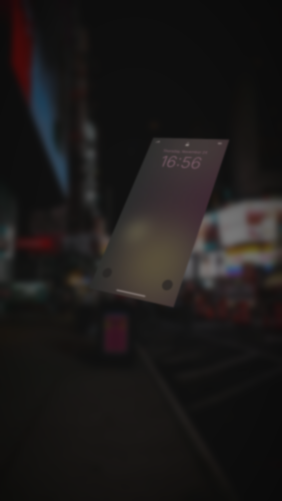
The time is T16:56
